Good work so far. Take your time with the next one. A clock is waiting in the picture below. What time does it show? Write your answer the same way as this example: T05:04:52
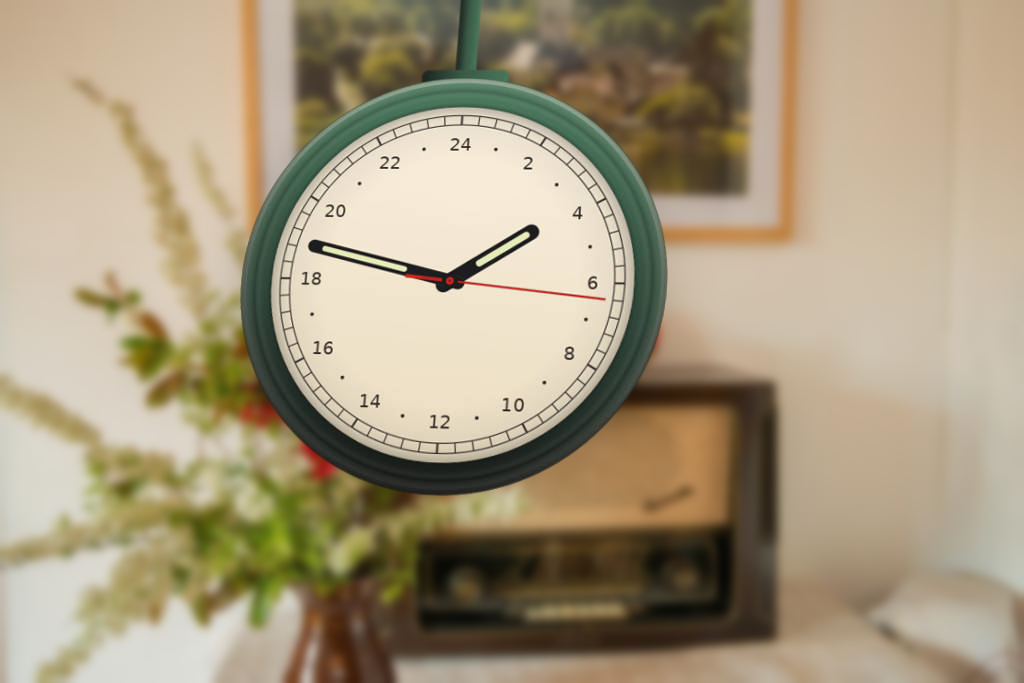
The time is T03:47:16
